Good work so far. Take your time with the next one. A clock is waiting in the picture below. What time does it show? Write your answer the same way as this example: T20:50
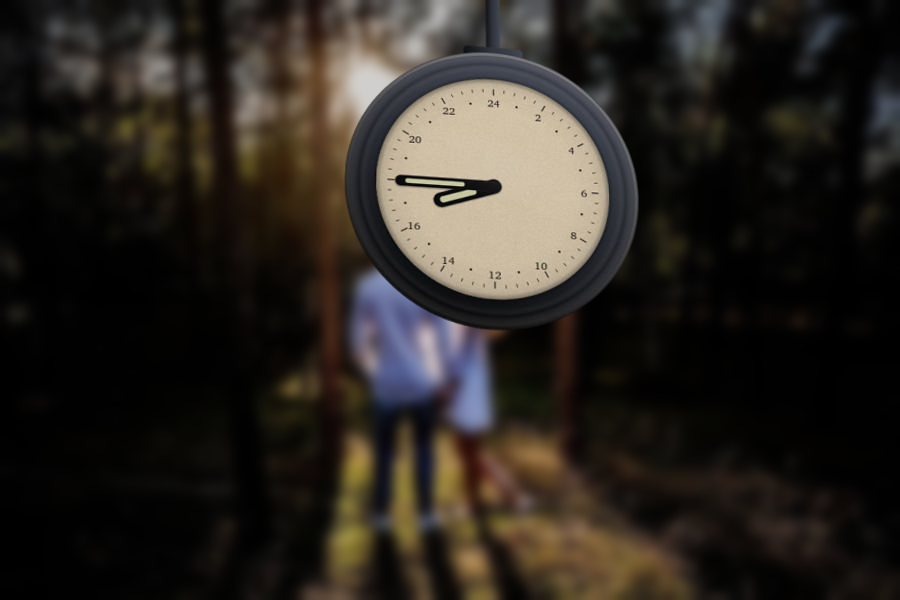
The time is T16:45
